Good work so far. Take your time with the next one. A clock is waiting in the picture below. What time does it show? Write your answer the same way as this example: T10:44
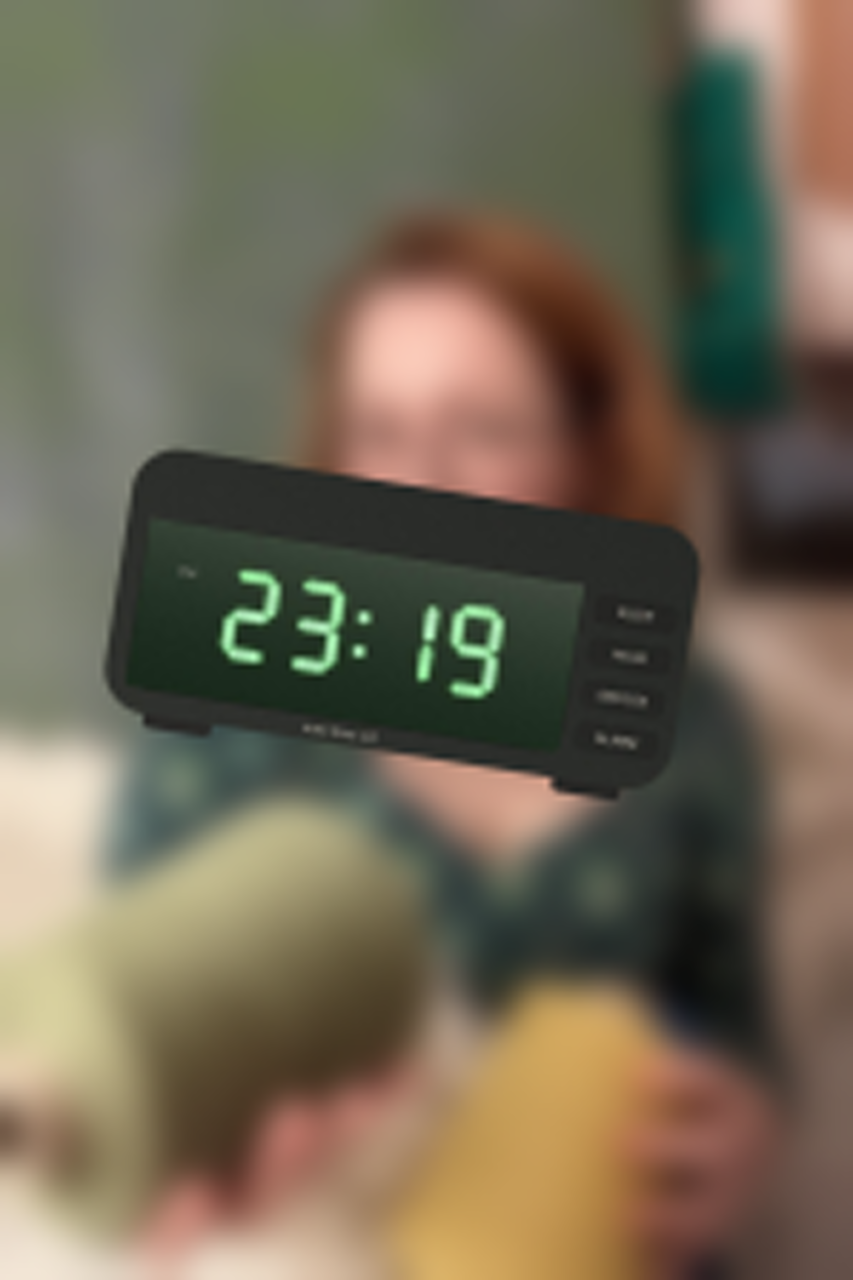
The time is T23:19
